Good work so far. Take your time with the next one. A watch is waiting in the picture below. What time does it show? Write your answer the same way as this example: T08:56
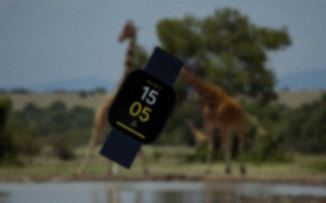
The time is T15:05
